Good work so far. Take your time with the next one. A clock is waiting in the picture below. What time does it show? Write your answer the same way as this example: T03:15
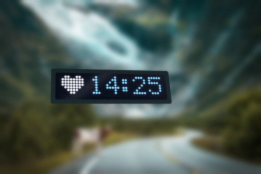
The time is T14:25
